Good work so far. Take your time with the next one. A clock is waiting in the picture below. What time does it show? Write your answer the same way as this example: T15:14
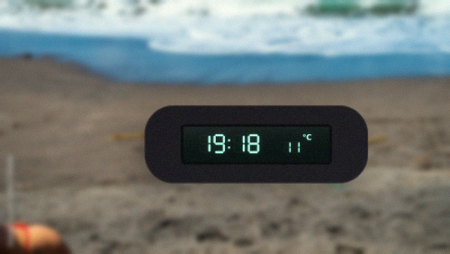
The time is T19:18
